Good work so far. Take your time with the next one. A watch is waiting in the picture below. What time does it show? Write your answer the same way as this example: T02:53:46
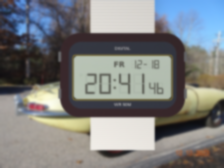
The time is T20:41:46
